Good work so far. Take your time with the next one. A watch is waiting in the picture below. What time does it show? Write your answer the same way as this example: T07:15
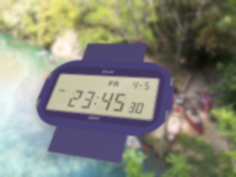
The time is T23:45
